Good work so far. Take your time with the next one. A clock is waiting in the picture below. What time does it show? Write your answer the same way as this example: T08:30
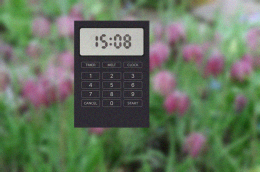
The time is T15:08
